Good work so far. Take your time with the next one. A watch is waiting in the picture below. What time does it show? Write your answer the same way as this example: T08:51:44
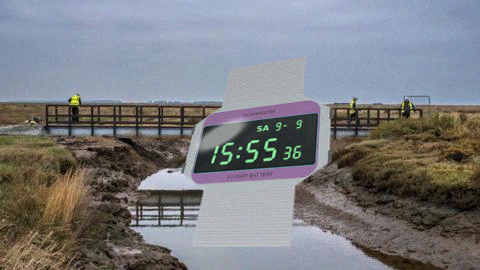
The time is T15:55:36
